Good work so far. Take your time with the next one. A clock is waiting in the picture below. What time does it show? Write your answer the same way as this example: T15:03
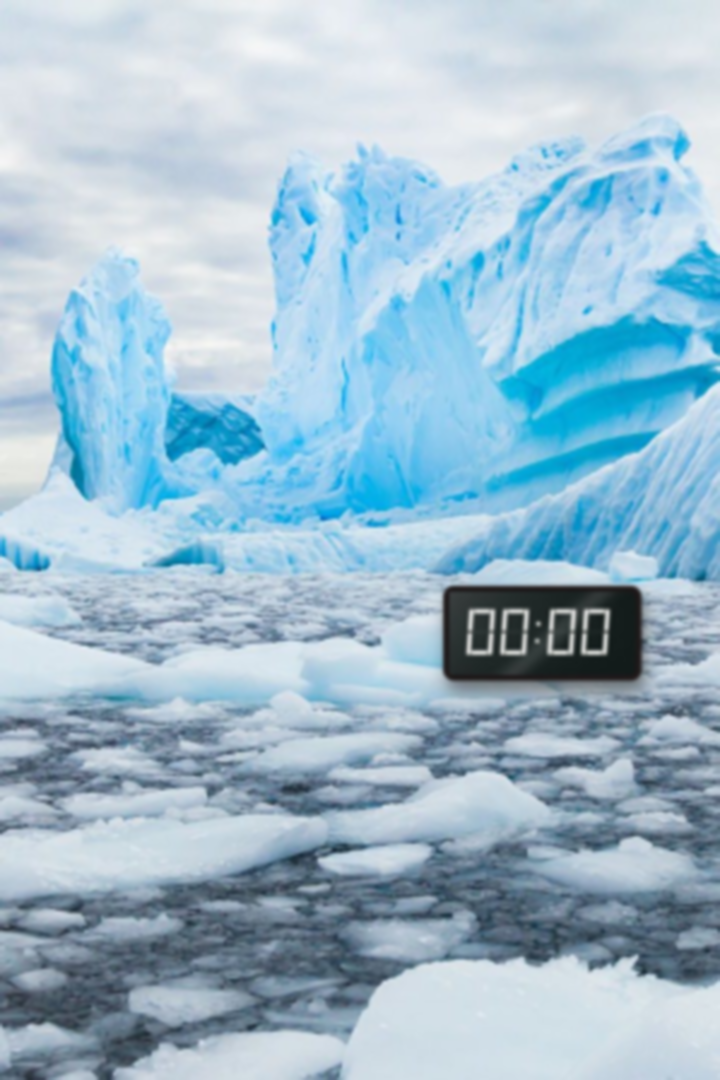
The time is T00:00
